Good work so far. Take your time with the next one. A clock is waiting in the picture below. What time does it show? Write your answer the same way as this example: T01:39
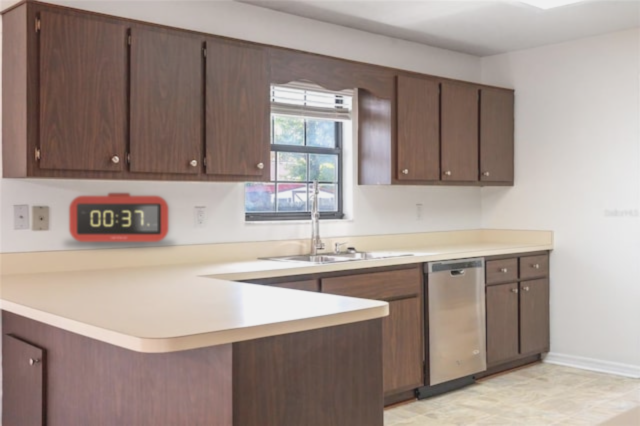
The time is T00:37
